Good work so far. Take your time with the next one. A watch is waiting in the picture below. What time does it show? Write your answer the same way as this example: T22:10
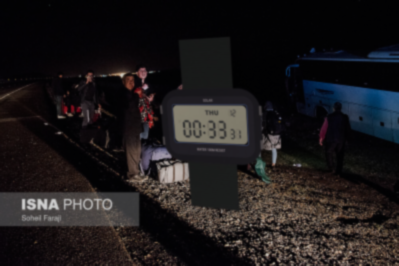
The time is T00:33
